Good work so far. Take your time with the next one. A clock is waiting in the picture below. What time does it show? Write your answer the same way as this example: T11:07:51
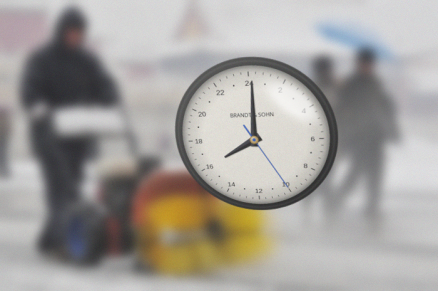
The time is T16:00:25
